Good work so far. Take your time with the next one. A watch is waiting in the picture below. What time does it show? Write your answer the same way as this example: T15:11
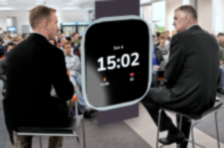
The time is T15:02
